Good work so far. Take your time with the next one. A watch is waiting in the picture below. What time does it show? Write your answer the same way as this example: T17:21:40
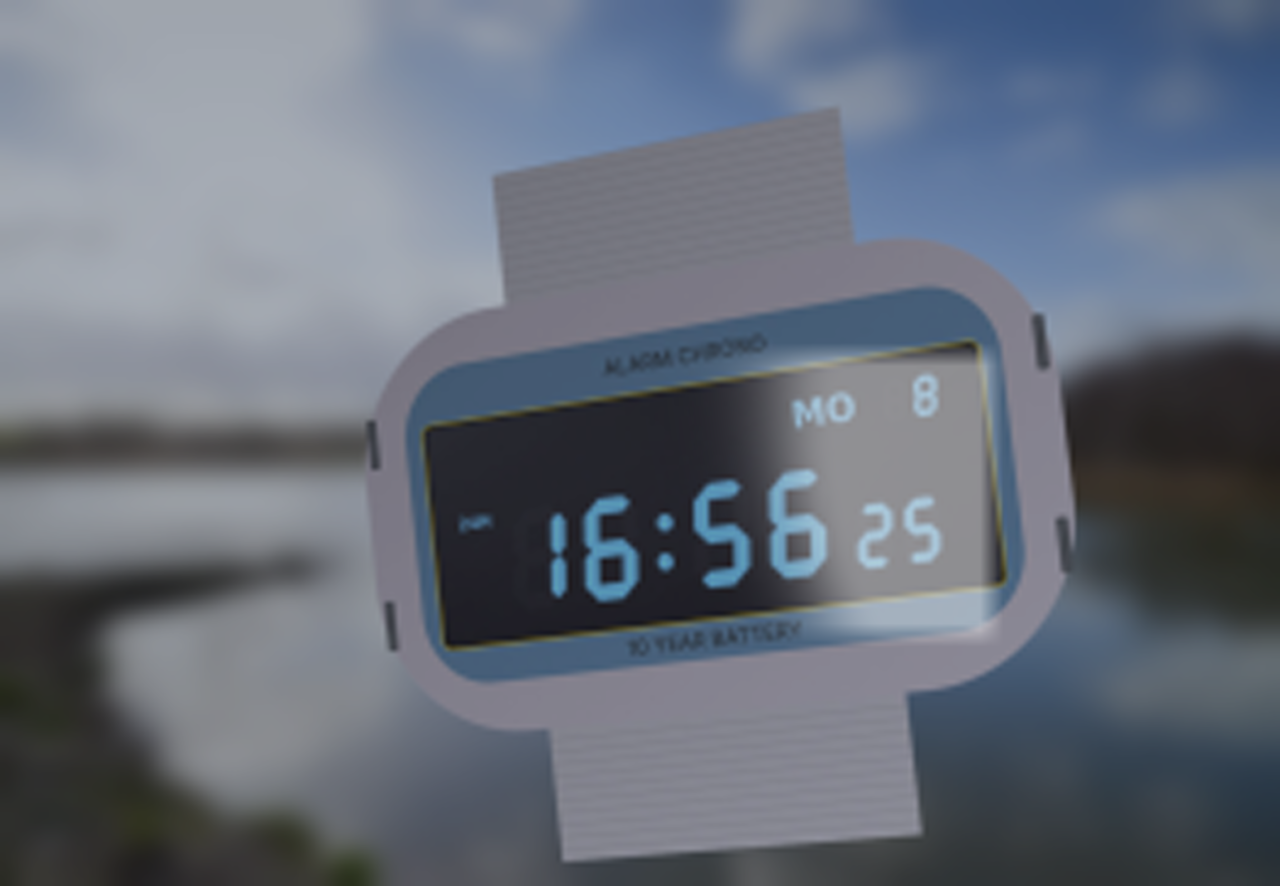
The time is T16:56:25
